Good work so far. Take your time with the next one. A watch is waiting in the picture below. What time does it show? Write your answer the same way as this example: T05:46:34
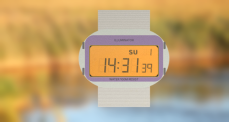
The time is T14:31:39
